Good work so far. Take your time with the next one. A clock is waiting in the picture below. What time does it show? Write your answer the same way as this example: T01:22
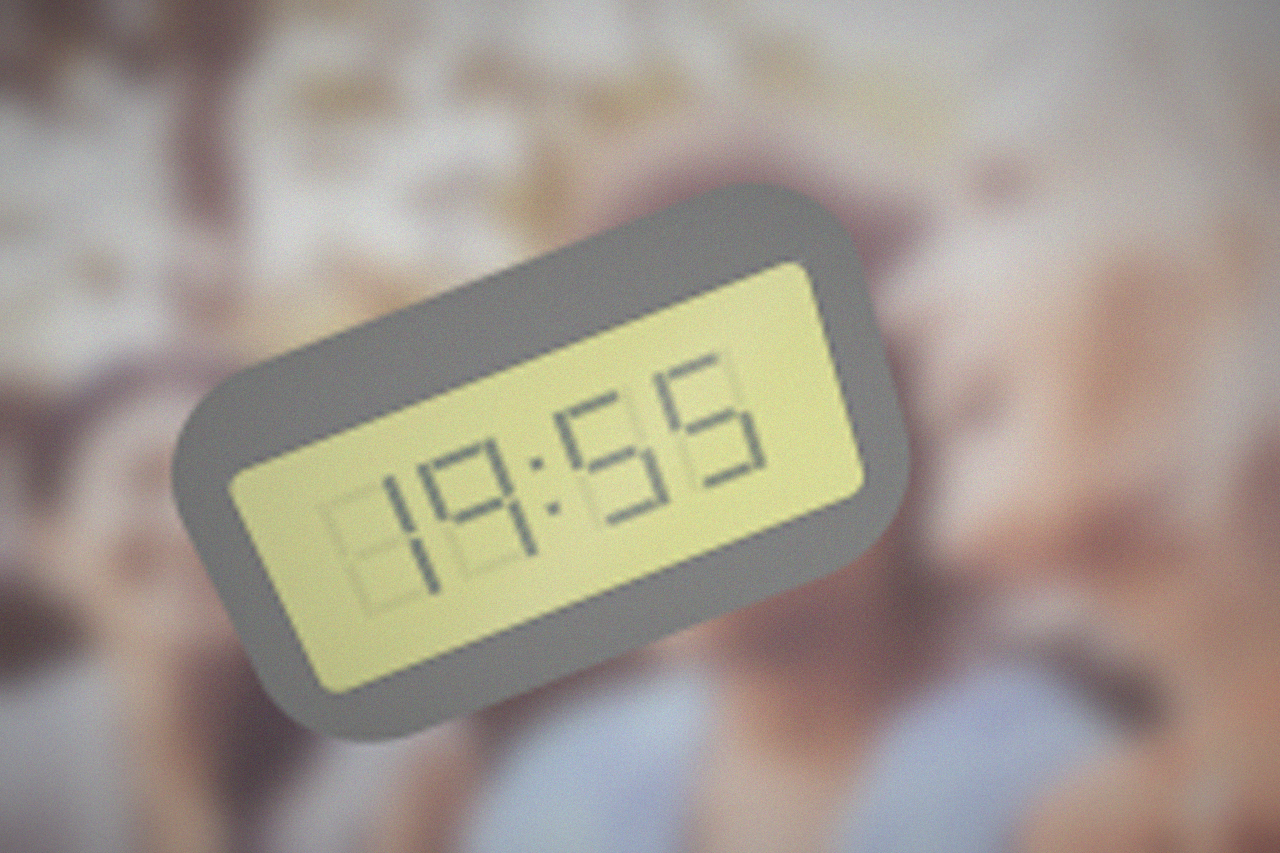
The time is T19:55
